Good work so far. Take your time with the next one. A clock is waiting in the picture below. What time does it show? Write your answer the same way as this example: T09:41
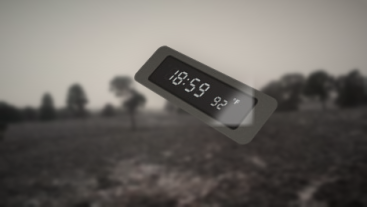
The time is T18:59
